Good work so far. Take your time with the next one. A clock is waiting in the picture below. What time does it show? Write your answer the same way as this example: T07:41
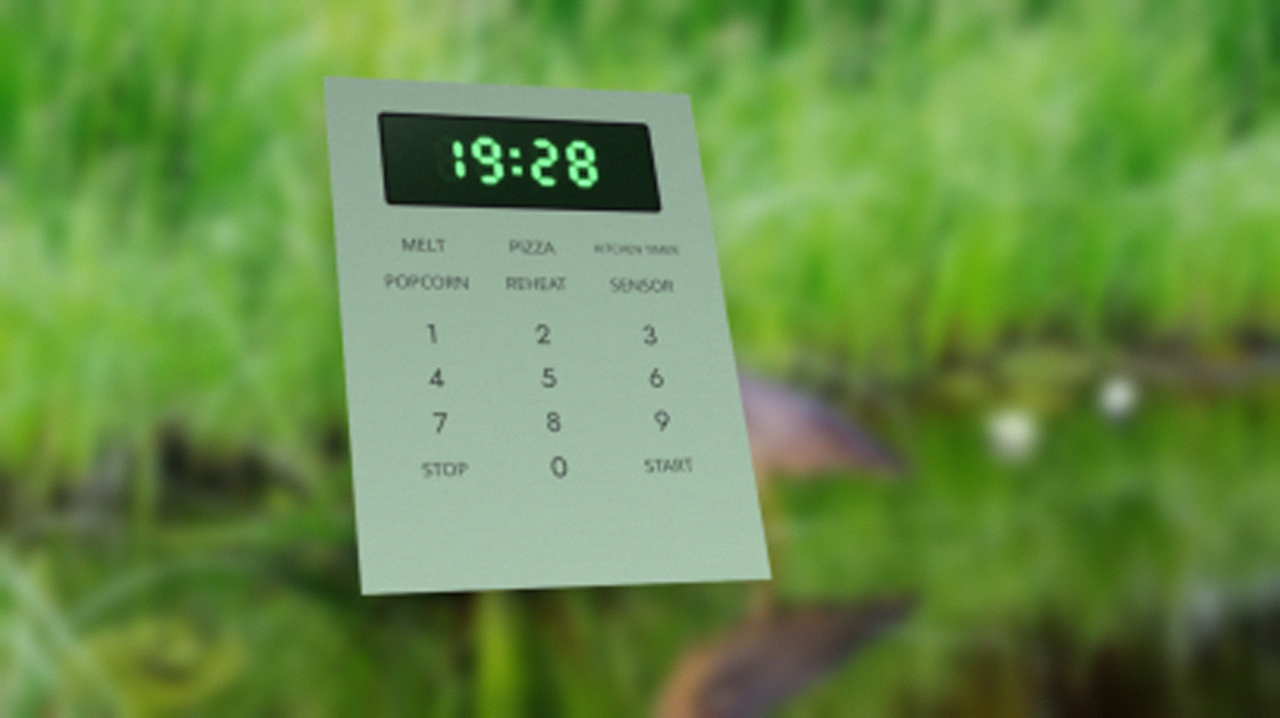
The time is T19:28
